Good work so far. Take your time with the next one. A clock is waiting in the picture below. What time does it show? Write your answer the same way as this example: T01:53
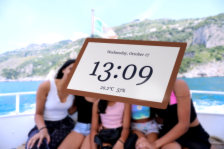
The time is T13:09
